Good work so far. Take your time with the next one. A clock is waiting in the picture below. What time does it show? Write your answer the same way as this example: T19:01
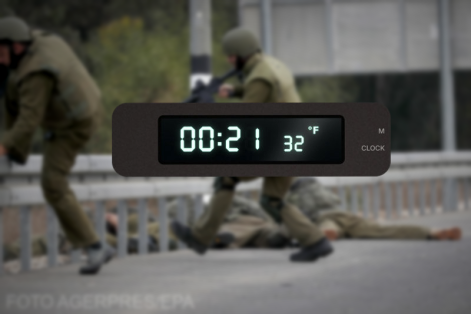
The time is T00:21
